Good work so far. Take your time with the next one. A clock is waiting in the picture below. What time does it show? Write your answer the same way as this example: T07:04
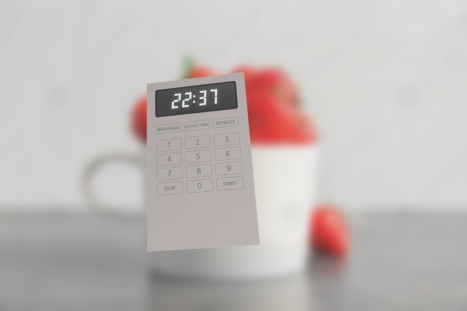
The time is T22:37
